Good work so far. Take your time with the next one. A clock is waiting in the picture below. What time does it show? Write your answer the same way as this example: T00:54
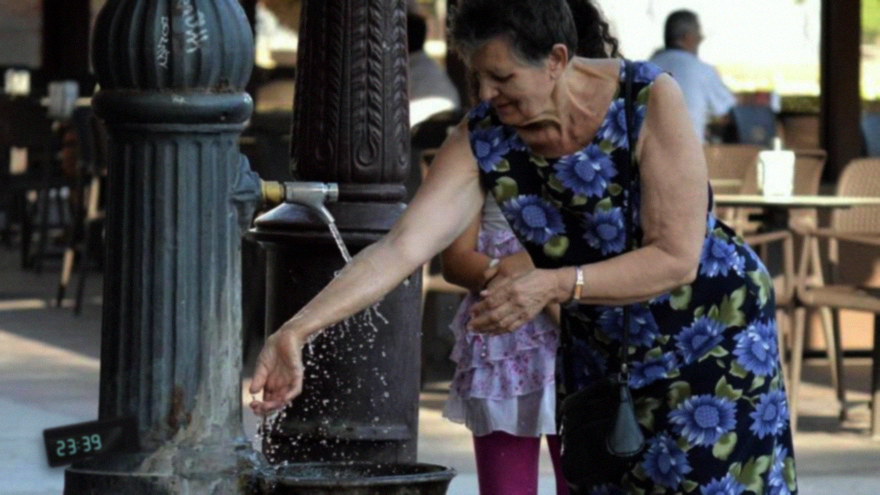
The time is T23:39
